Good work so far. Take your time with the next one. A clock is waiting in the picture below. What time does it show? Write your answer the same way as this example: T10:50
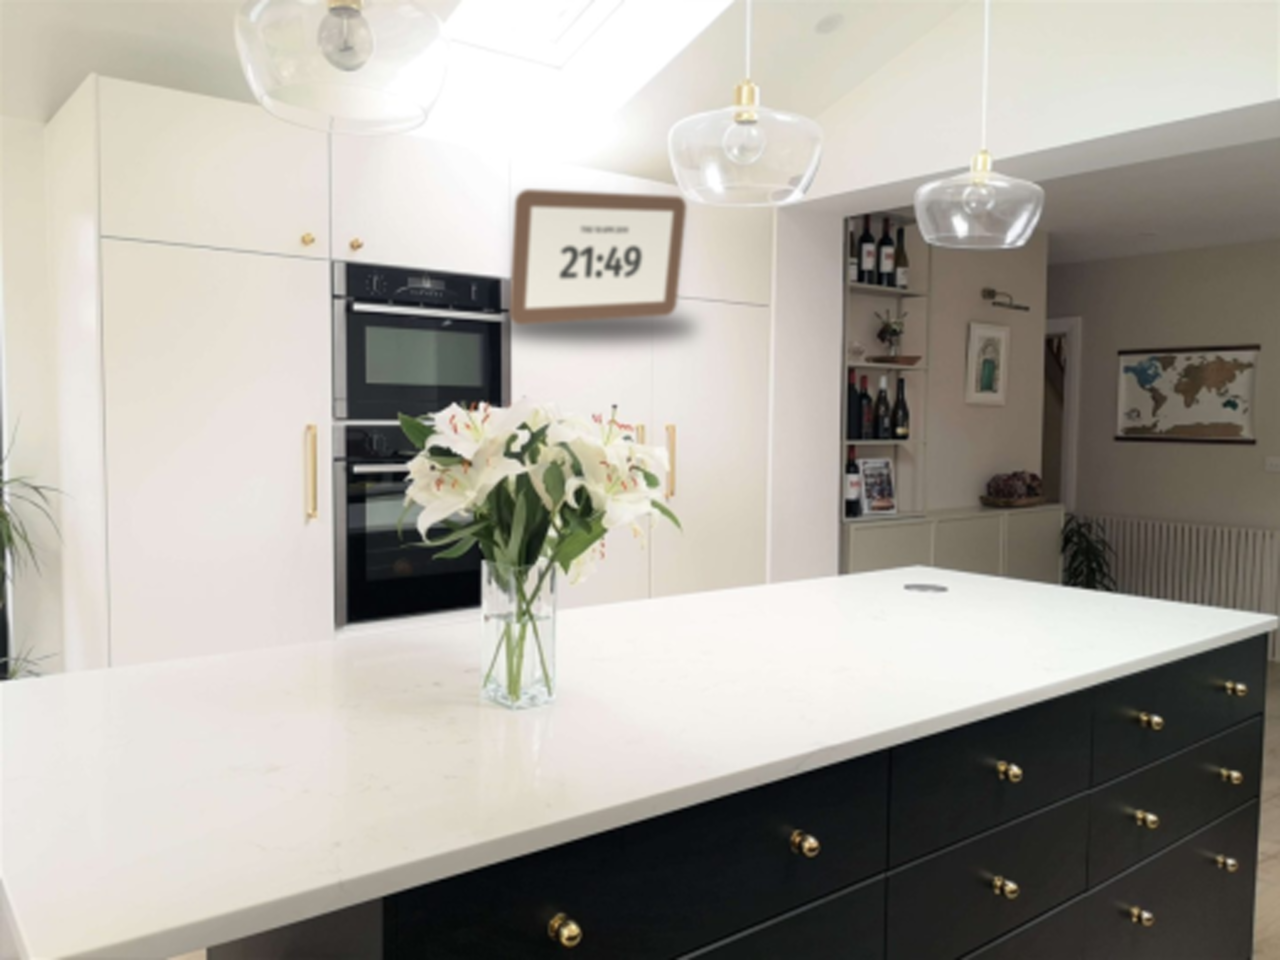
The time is T21:49
